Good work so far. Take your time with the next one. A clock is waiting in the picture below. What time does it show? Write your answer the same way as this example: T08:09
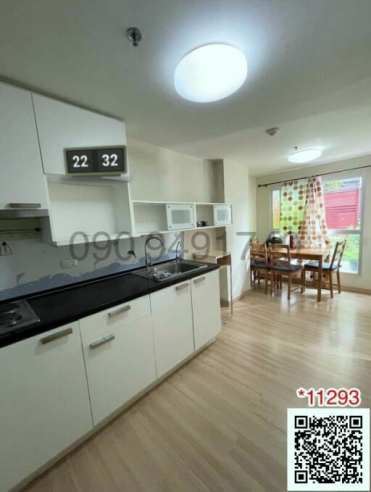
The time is T22:32
